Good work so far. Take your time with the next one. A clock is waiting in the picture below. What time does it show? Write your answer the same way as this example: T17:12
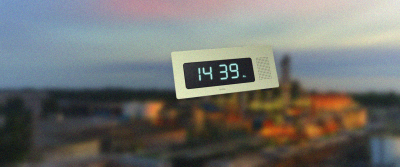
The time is T14:39
